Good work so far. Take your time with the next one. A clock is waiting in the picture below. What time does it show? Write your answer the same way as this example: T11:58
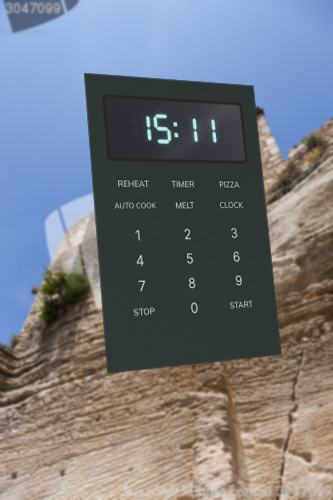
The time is T15:11
